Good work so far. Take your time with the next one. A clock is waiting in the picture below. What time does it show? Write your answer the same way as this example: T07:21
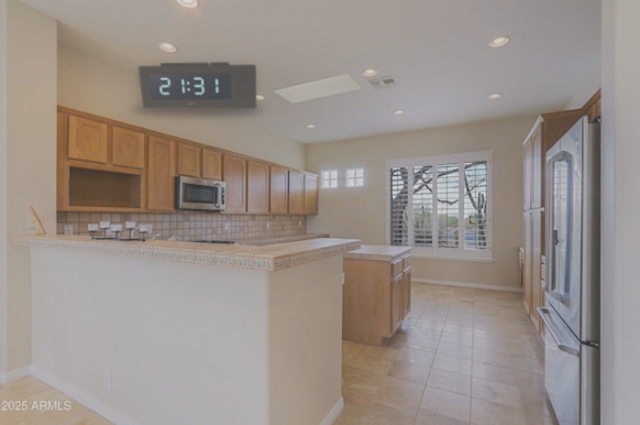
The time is T21:31
